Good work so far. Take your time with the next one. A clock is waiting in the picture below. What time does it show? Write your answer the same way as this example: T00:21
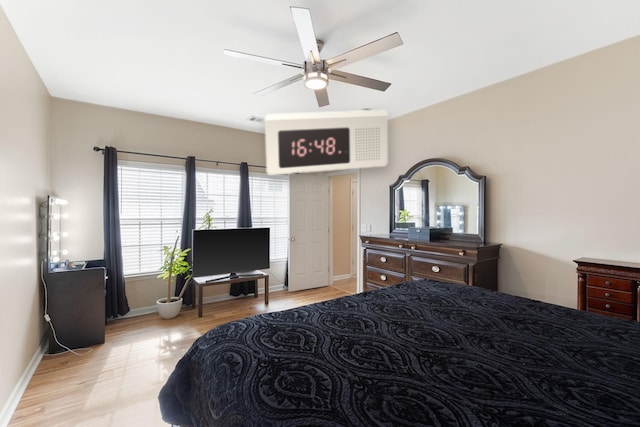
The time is T16:48
